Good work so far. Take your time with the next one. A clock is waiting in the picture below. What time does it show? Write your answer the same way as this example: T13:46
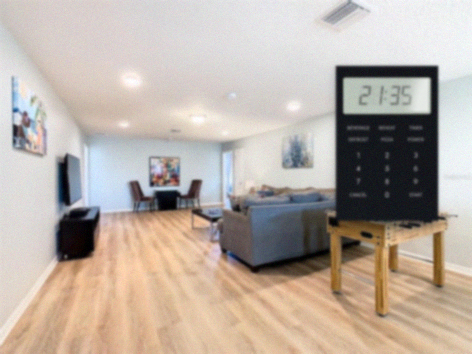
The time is T21:35
